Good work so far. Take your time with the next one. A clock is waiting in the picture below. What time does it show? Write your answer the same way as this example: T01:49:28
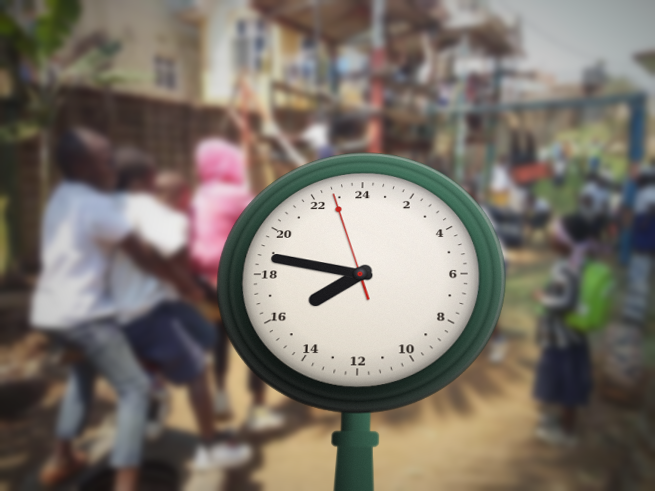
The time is T15:46:57
